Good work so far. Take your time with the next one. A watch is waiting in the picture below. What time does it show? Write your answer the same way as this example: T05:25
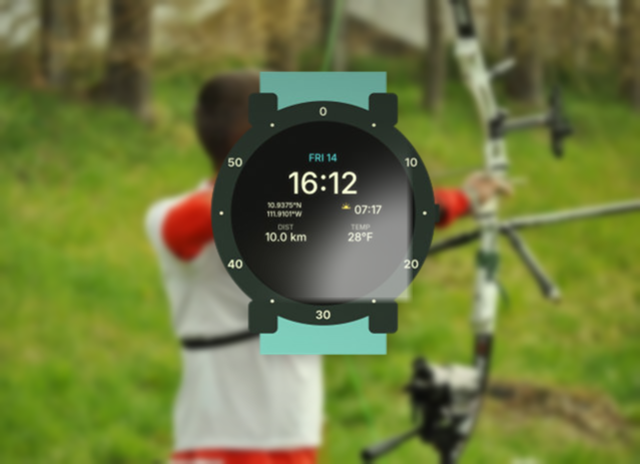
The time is T16:12
